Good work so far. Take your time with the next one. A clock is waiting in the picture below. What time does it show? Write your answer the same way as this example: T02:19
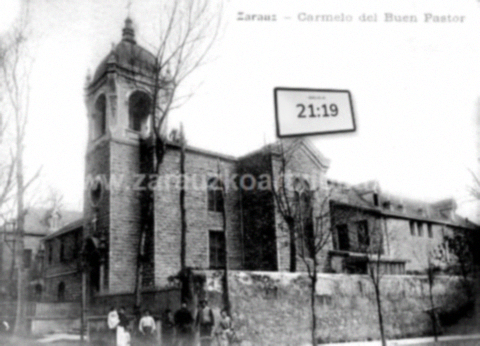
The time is T21:19
